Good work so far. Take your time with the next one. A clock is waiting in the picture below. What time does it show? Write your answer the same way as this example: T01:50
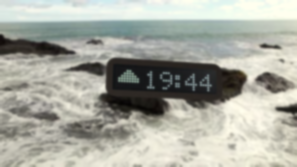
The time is T19:44
